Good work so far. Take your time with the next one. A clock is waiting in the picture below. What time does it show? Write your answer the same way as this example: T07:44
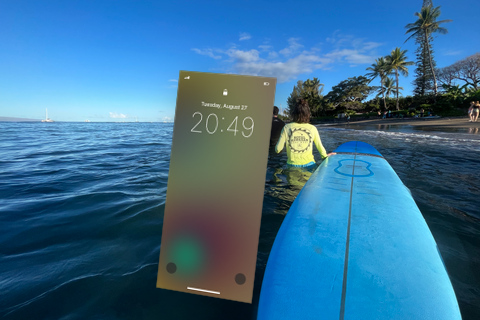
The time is T20:49
